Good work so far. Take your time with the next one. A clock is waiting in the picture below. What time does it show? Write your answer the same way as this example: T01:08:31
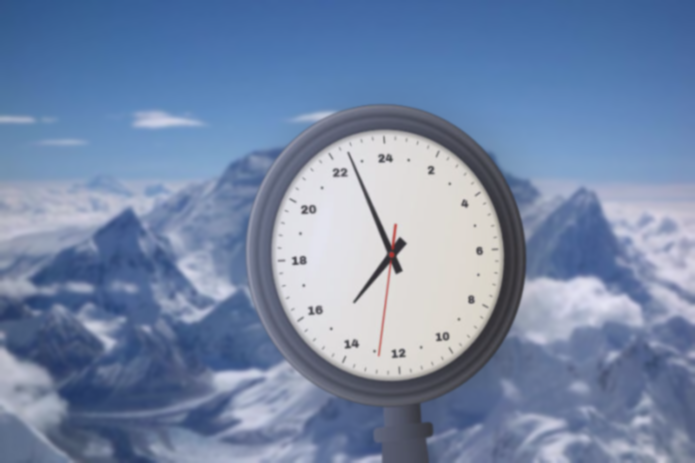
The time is T14:56:32
